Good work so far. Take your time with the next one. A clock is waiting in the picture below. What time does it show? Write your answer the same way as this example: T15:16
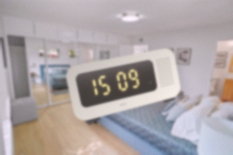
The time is T15:09
